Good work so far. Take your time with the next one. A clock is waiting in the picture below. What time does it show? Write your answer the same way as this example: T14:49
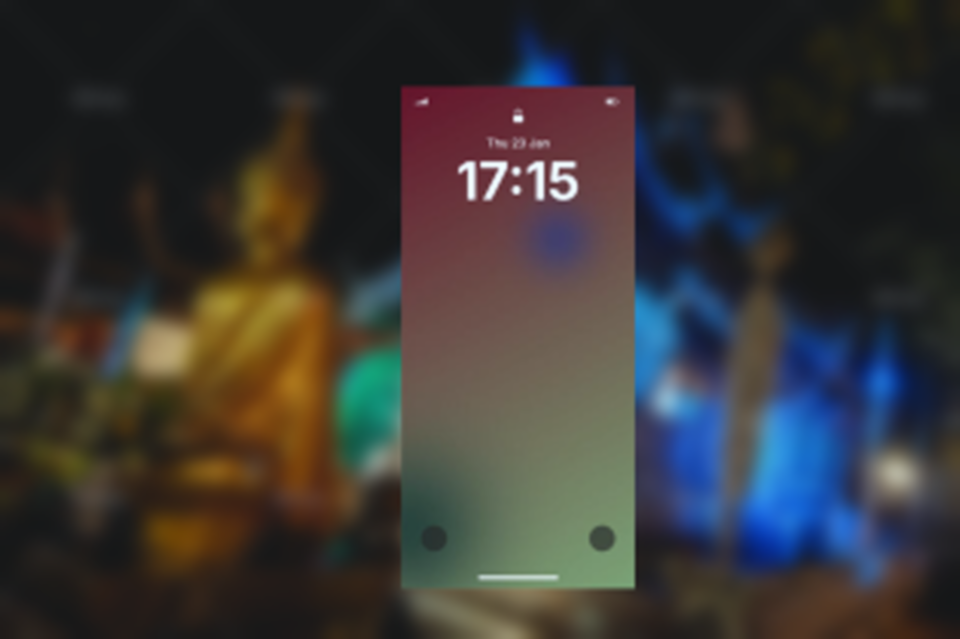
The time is T17:15
